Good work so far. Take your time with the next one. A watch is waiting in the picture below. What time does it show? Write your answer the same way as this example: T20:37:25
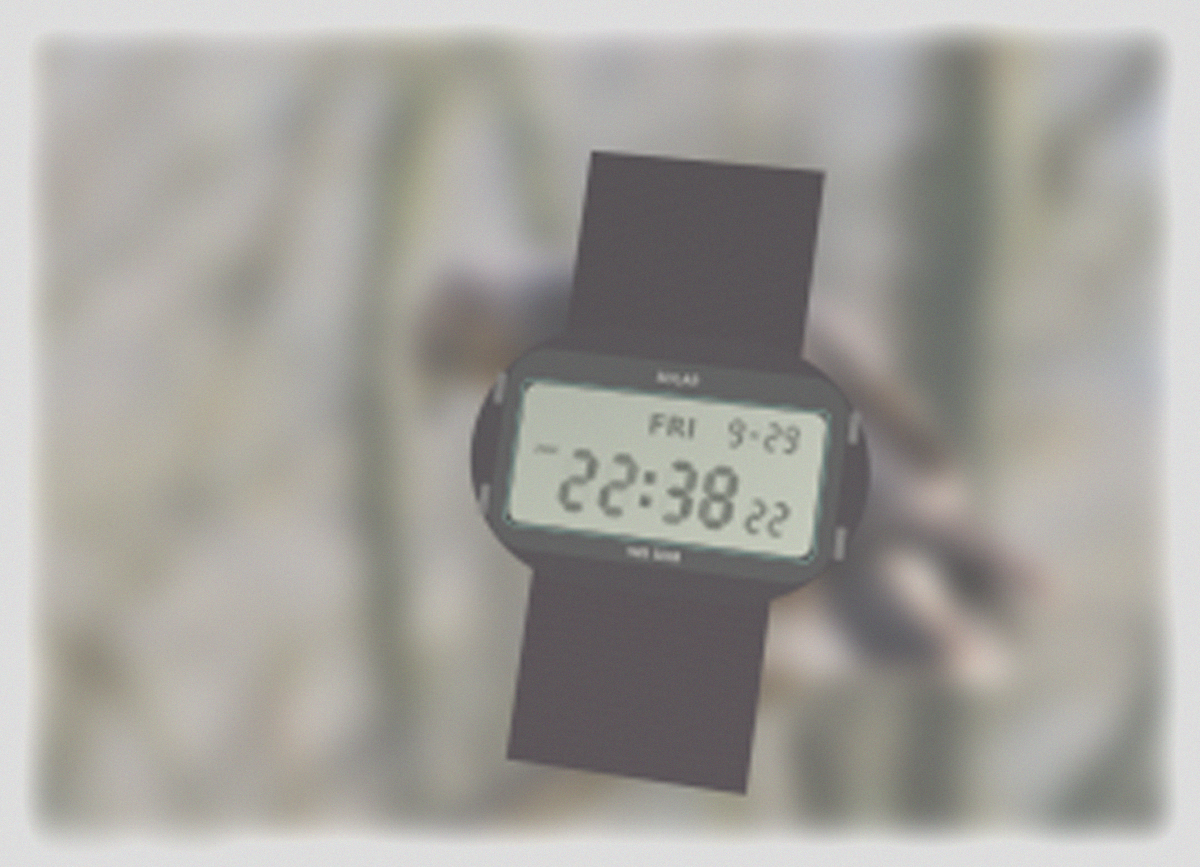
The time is T22:38:22
